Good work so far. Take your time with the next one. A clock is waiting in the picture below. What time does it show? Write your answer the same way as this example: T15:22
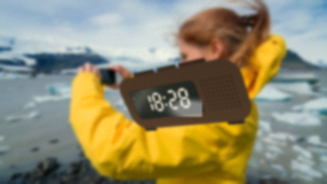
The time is T18:28
